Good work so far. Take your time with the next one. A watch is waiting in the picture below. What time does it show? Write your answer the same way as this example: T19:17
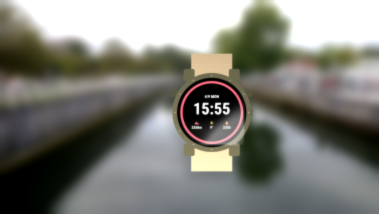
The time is T15:55
